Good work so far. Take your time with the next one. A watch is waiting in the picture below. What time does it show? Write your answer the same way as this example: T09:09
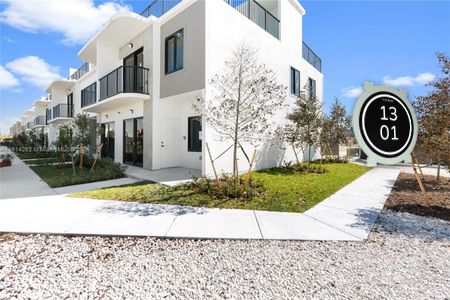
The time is T13:01
